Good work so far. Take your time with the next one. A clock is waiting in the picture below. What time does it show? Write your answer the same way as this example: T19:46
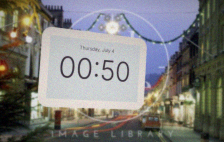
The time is T00:50
